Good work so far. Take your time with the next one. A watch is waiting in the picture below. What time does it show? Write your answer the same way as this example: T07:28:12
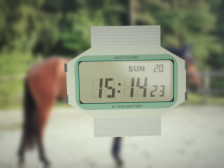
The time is T15:14:23
